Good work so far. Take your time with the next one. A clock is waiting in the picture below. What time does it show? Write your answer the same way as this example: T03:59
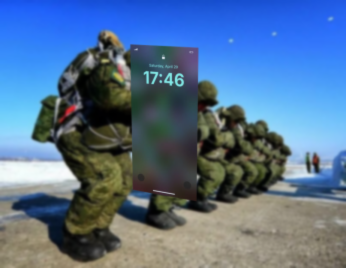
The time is T17:46
